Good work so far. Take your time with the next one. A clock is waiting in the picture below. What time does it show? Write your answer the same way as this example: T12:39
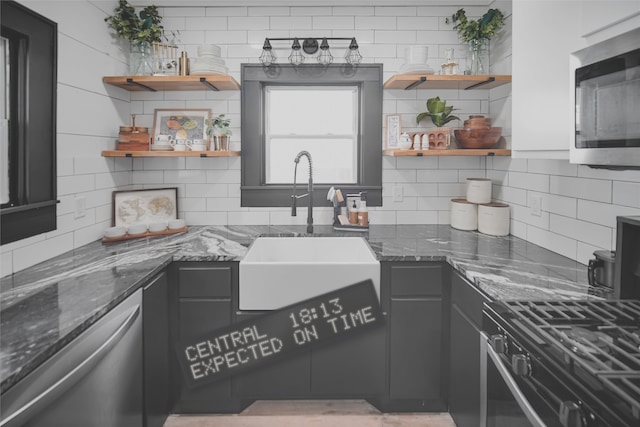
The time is T18:13
